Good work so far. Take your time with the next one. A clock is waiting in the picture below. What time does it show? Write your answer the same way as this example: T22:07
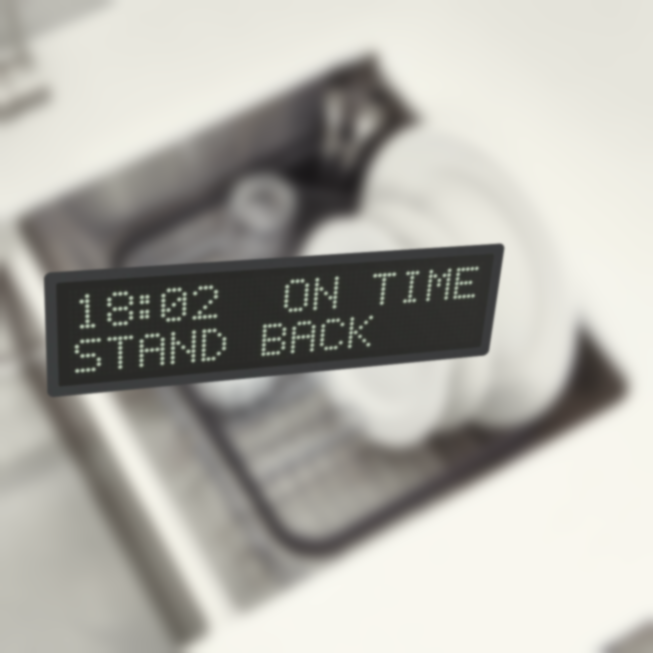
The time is T18:02
